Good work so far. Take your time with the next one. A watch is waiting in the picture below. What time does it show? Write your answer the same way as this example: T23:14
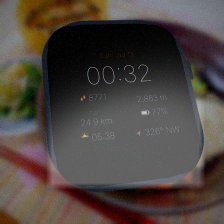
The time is T00:32
